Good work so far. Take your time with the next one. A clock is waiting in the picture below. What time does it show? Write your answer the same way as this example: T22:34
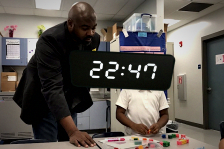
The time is T22:47
